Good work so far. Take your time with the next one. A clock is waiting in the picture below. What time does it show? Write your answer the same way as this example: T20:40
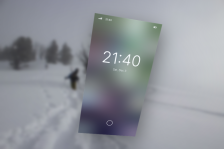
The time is T21:40
